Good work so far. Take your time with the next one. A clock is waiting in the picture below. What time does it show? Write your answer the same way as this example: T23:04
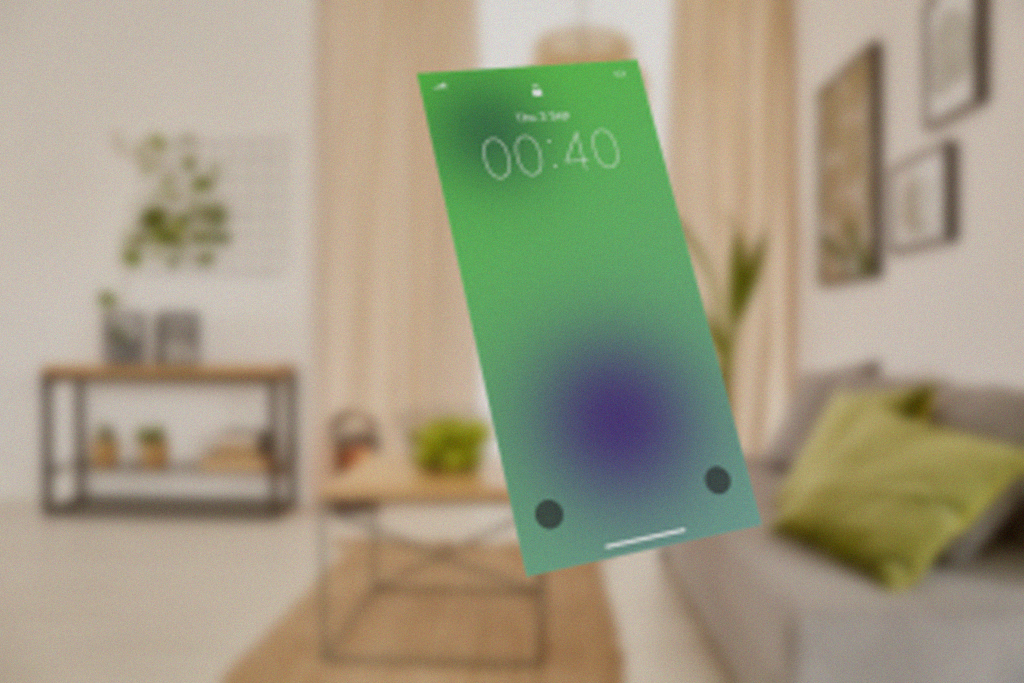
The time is T00:40
